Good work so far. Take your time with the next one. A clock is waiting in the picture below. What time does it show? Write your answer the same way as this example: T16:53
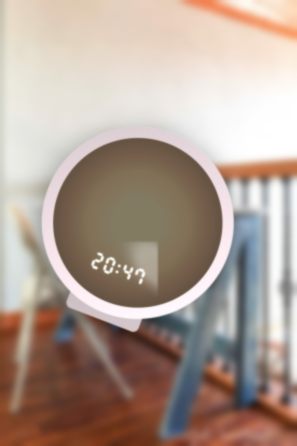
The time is T20:47
